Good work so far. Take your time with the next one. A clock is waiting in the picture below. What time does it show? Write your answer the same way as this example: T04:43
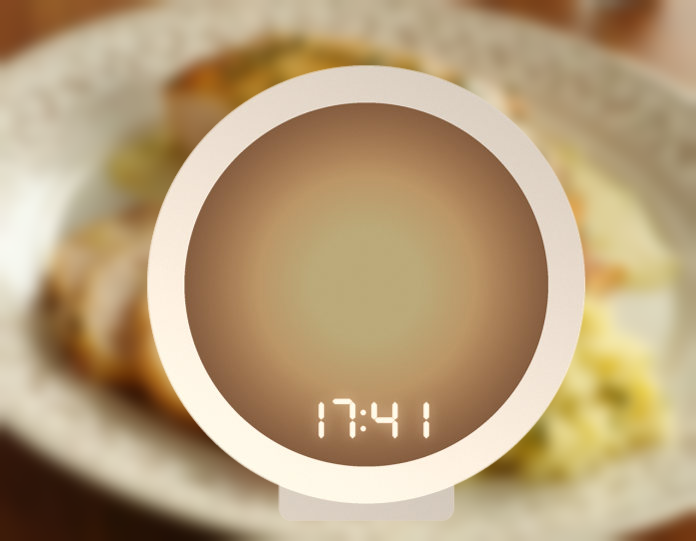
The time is T17:41
